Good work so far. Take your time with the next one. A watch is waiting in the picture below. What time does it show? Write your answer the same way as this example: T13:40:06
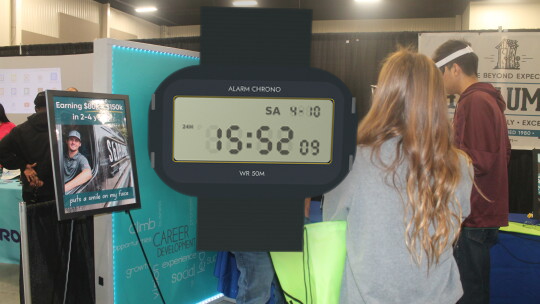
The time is T15:52:09
